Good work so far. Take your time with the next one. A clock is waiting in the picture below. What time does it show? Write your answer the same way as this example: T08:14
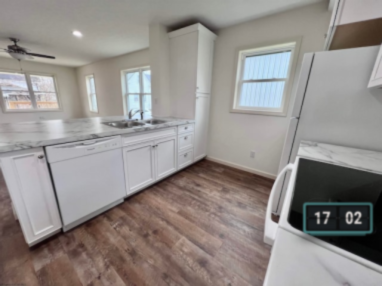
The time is T17:02
